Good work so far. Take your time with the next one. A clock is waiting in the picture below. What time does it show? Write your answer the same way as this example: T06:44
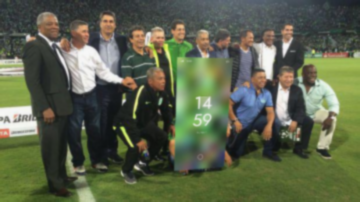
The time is T14:59
